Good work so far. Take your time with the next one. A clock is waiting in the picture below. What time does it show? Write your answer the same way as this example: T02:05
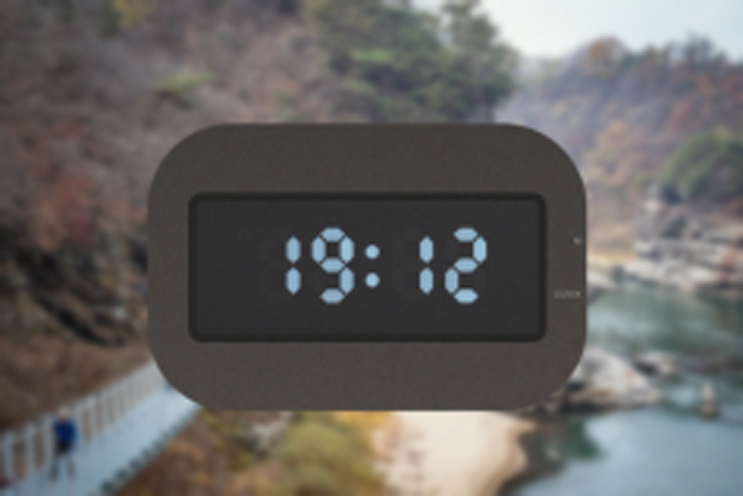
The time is T19:12
